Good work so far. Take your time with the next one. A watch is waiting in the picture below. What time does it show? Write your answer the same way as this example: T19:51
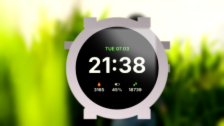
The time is T21:38
